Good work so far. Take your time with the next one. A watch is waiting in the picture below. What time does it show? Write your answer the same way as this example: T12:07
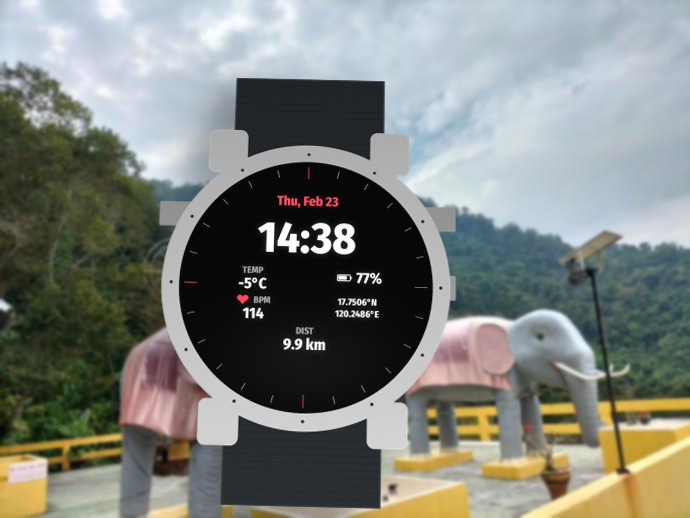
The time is T14:38
